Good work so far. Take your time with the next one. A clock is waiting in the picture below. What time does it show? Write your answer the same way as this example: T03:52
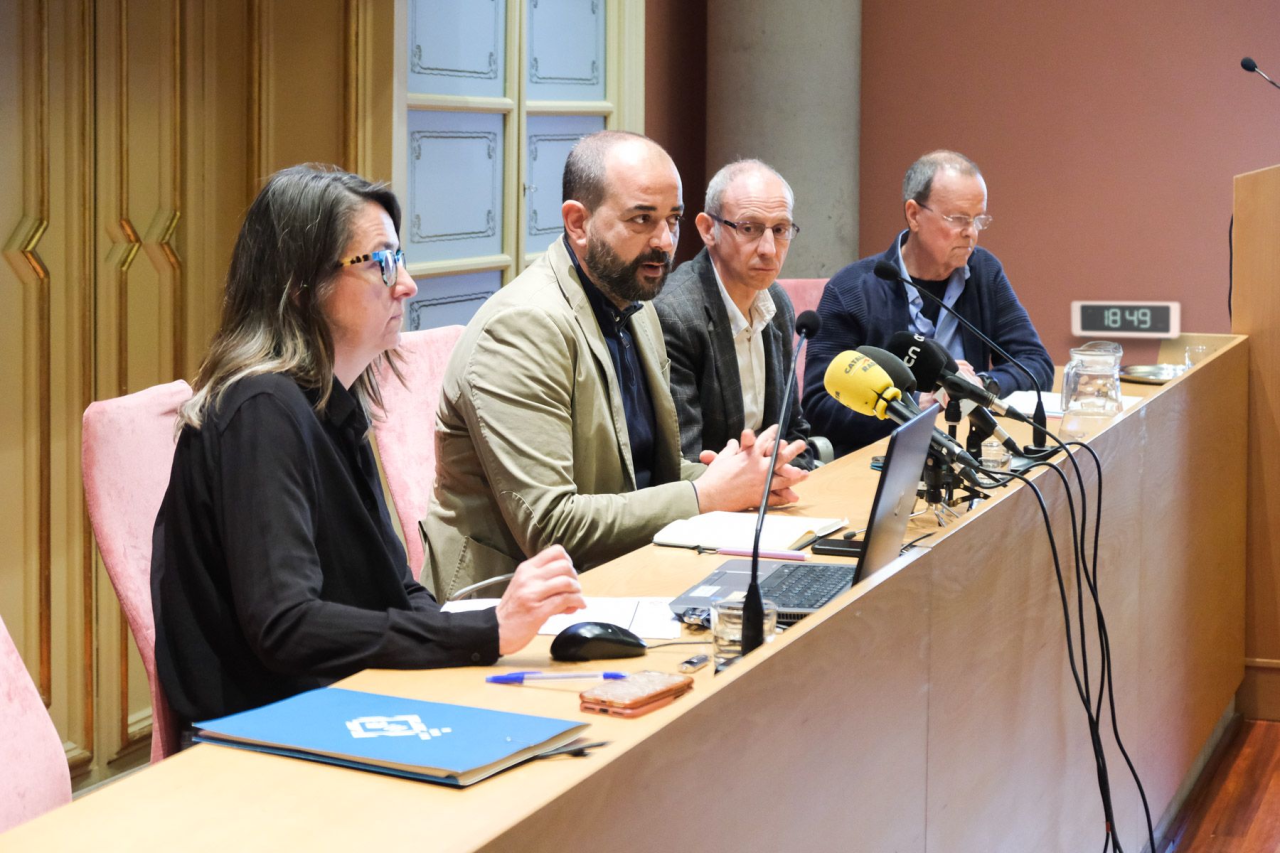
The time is T18:49
